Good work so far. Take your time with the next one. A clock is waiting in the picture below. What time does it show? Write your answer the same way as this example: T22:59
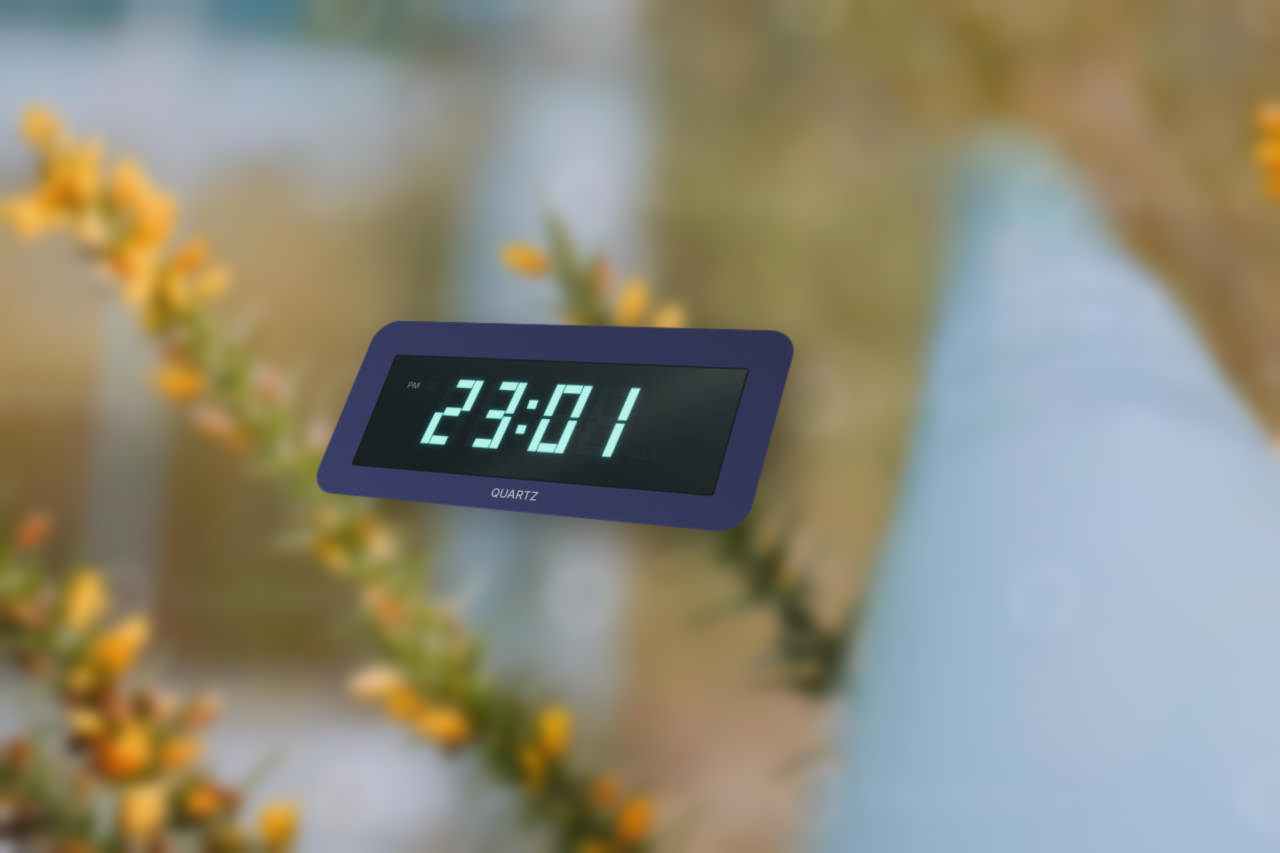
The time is T23:01
